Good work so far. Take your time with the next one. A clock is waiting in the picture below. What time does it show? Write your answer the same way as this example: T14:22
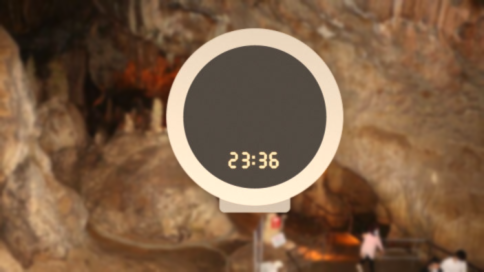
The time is T23:36
